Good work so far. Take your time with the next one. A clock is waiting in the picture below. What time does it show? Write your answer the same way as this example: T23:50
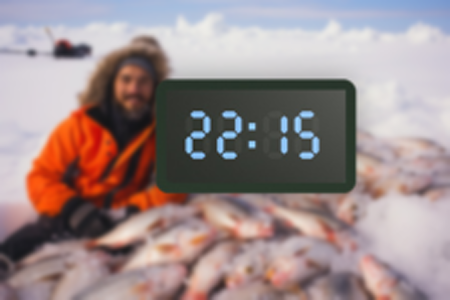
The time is T22:15
